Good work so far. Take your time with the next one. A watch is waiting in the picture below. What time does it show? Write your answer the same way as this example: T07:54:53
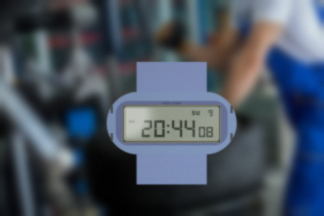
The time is T20:44:08
